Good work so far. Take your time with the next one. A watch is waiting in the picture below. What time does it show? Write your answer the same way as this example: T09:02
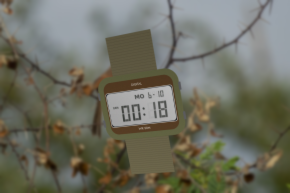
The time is T00:18
